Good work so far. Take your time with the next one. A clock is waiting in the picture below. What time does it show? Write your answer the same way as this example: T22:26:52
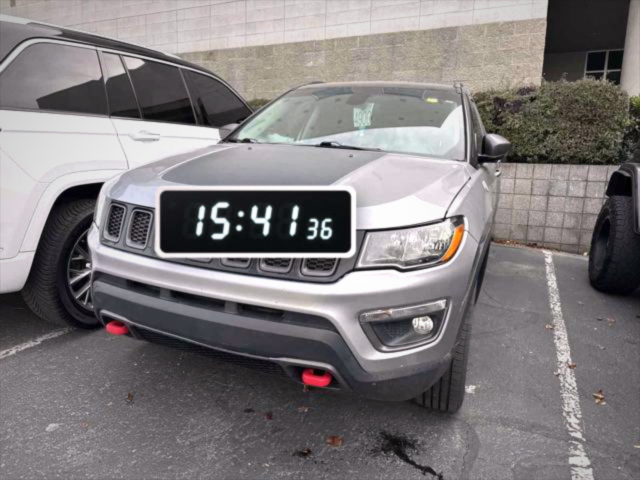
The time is T15:41:36
